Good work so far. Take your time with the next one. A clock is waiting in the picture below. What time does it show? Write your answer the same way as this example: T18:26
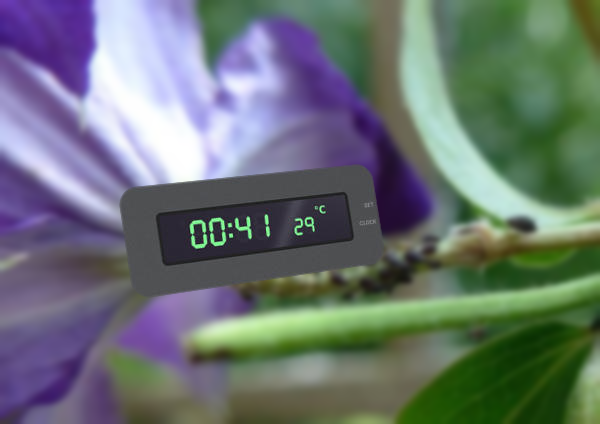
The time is T00:41
